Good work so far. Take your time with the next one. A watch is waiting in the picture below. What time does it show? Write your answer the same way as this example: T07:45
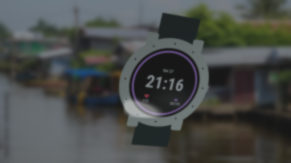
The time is T21:16
